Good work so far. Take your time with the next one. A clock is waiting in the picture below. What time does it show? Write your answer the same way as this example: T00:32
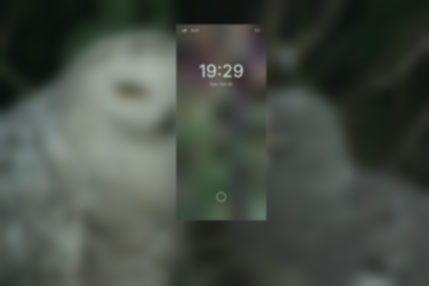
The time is T19:29
